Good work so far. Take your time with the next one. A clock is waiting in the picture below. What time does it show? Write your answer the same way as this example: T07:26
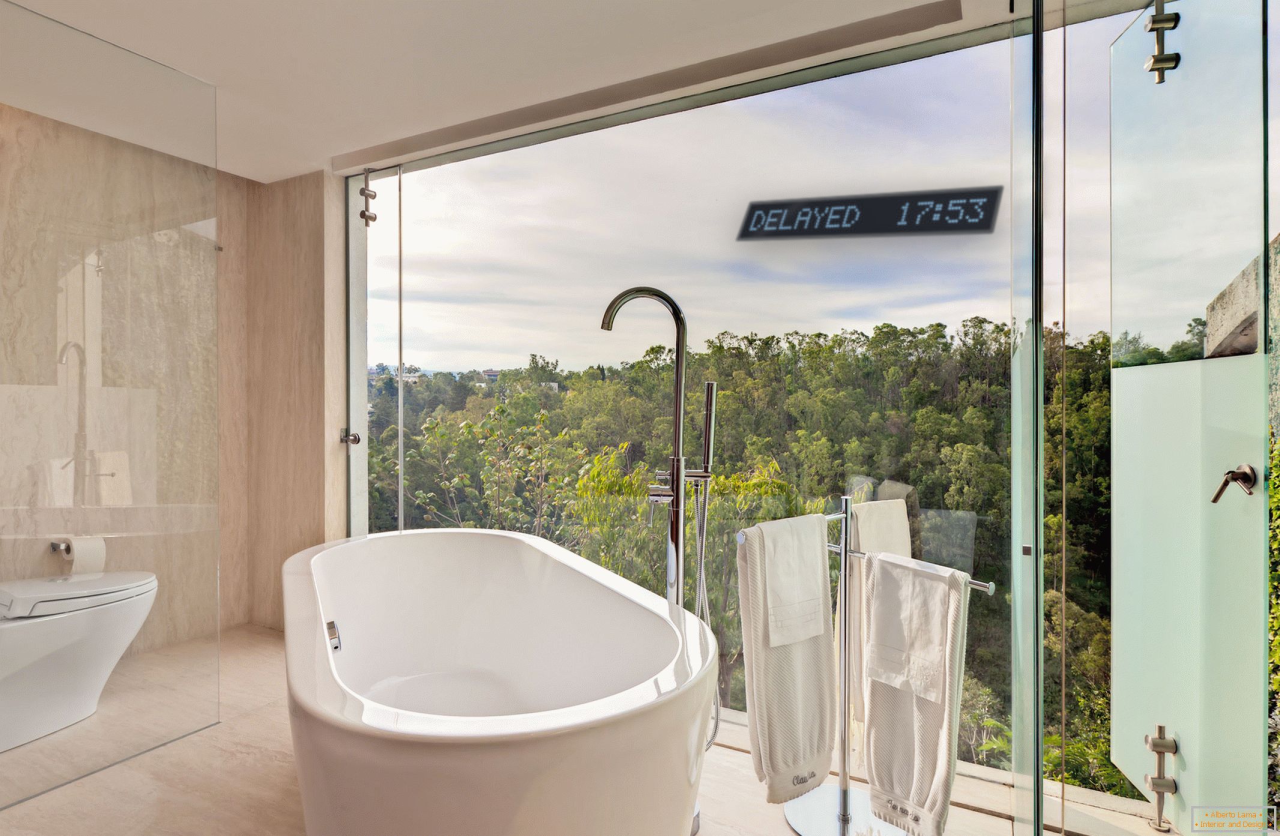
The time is T17:53
